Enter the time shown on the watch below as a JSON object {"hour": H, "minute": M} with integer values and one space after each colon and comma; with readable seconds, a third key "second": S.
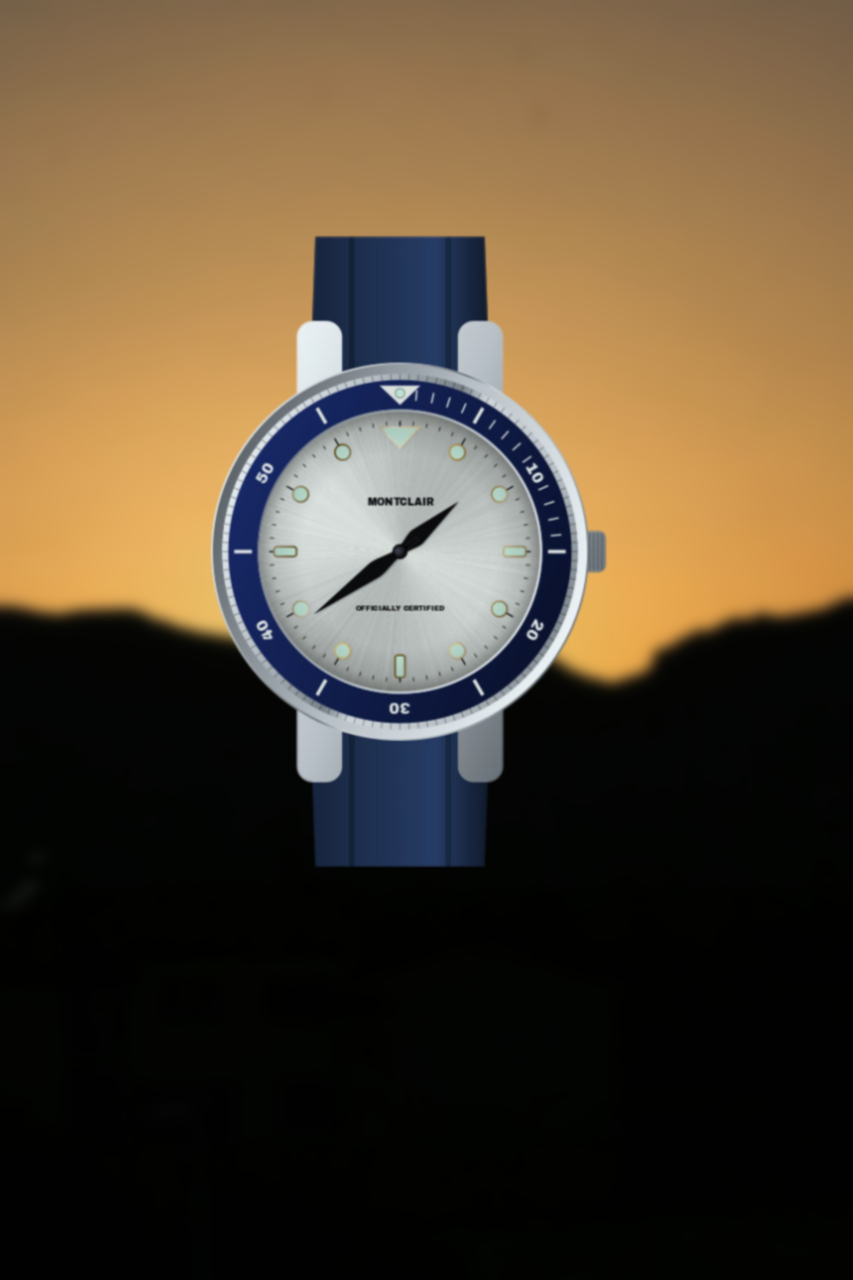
{"hour": 1, "minute": 39}
